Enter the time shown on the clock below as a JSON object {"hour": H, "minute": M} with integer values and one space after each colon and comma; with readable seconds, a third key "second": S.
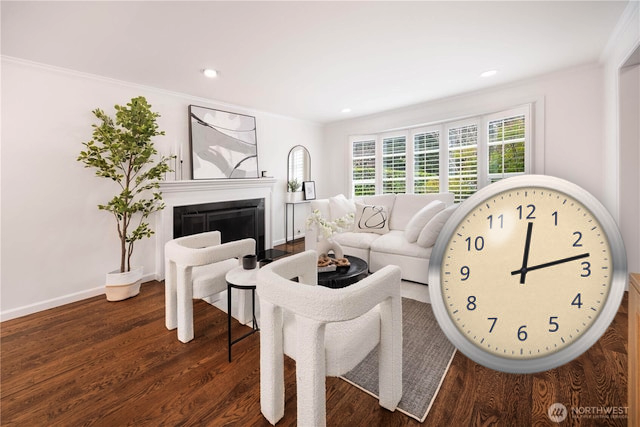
{"hour": 12, "minute": 13}
